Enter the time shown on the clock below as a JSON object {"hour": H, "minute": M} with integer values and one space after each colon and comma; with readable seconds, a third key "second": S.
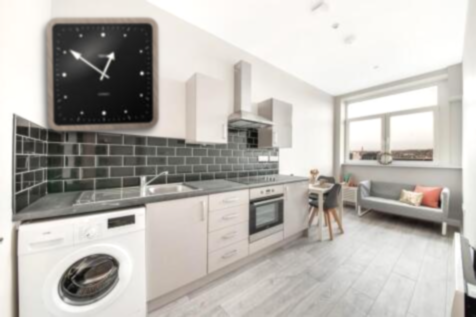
{"hour": 12, "minute": 51}
